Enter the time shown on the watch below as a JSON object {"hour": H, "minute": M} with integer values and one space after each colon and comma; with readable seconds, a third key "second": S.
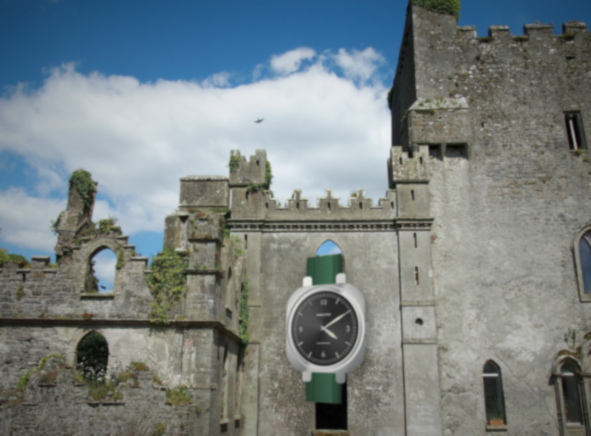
{"hour": 4, "minute": 10}
